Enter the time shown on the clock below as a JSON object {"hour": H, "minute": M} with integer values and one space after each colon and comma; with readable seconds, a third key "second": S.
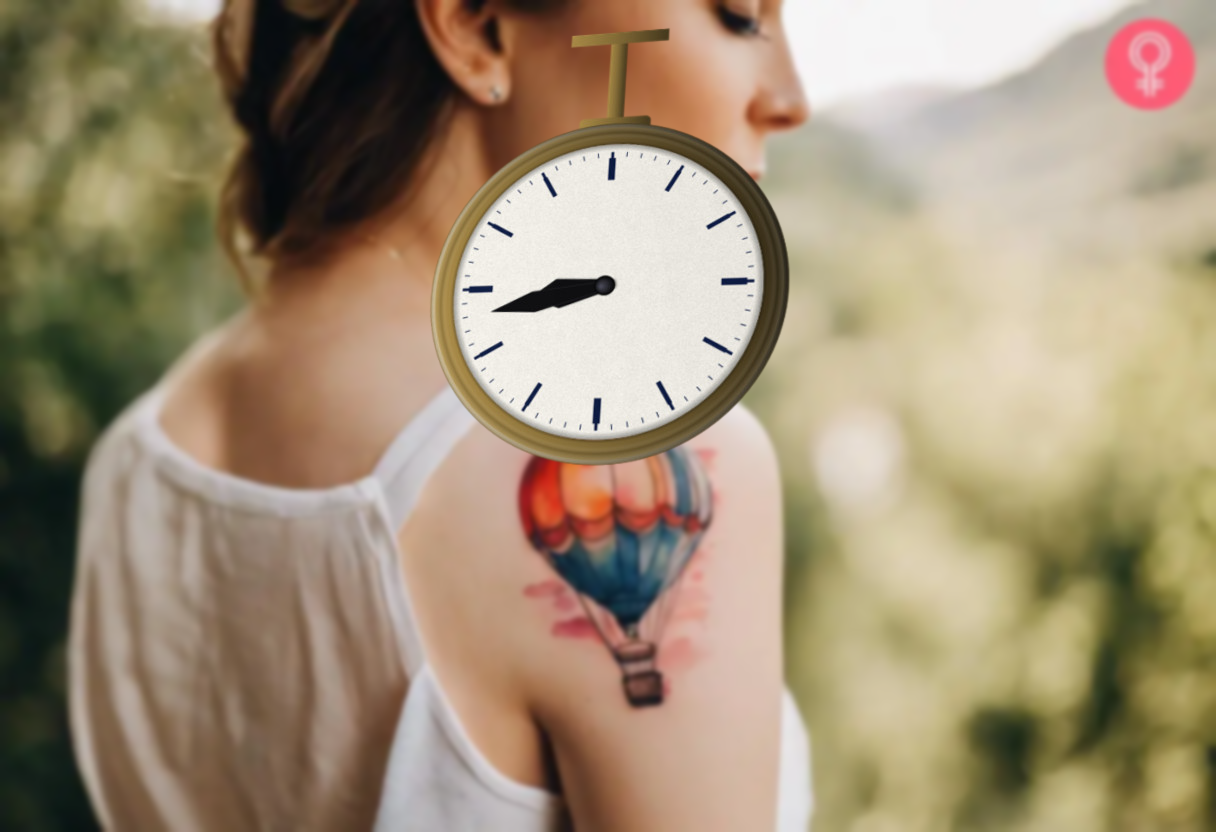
{"hour": 8, "minute": 43}
